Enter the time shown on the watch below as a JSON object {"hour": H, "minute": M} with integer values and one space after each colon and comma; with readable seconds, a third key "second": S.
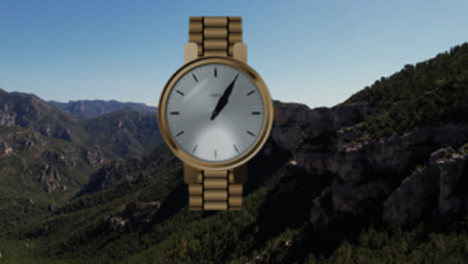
{"hour": 1, "minute": 5}
